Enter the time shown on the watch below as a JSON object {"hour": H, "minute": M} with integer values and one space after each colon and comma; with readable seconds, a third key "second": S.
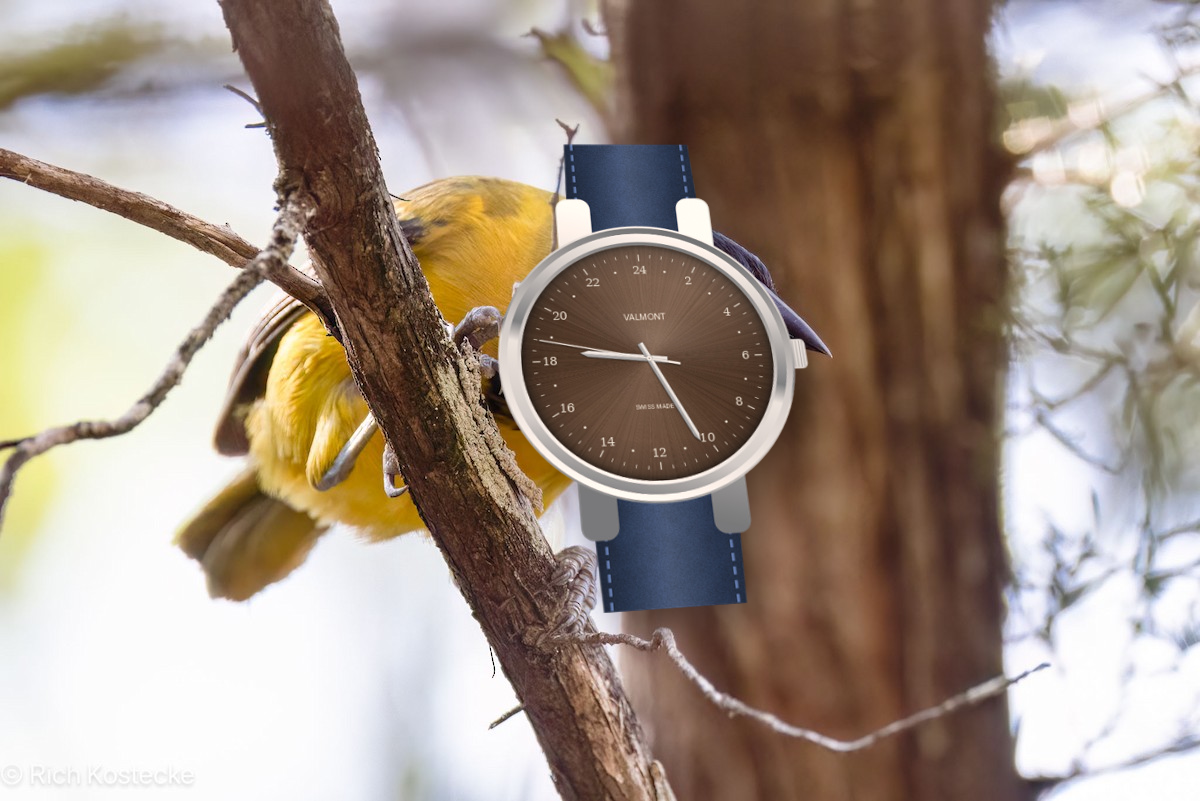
{"hour": 18, "minute": 25, "second": 47}
